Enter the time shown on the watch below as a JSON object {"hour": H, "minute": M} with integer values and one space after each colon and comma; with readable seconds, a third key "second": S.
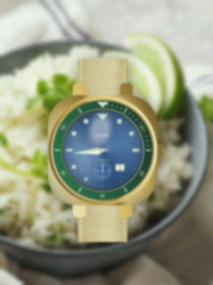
{"hour": 8, "minute": 44}
